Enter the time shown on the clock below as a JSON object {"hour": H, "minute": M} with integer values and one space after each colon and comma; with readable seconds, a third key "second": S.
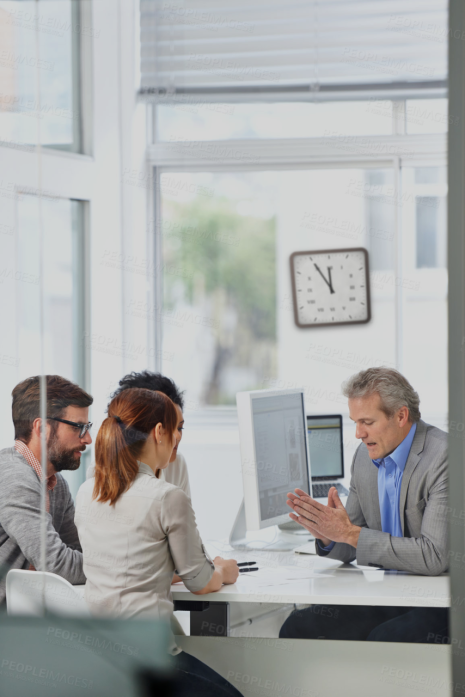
{"hour": 11, "minute": 55}
